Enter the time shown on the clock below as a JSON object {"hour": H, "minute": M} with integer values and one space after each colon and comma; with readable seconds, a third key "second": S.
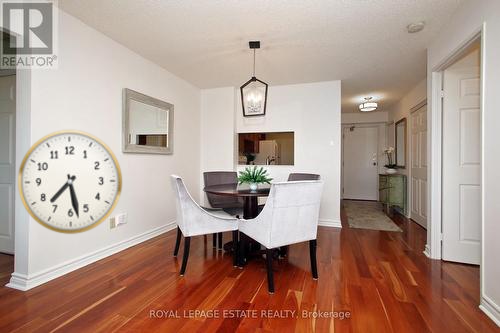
{"hour": 7, "minute": 28}
